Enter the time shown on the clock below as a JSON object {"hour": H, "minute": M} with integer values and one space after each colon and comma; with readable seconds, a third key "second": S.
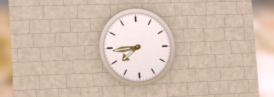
{"hour": 7, "minute": 44}
